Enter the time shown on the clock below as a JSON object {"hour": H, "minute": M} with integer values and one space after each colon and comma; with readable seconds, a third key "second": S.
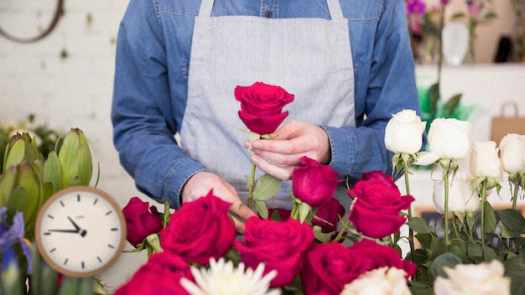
{"hour": 10, "minute": 46}
